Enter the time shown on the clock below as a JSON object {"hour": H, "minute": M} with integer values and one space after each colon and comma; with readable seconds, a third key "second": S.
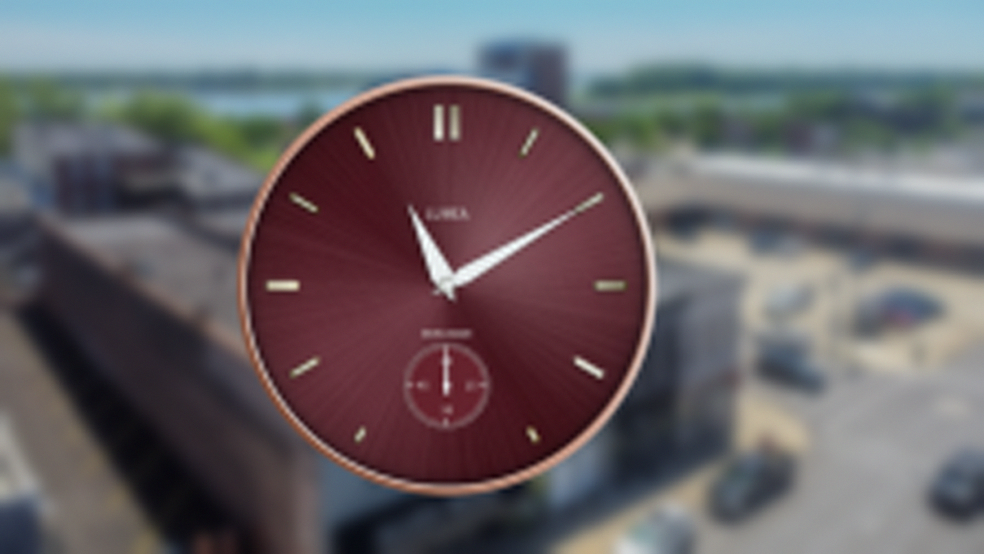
{"hour": 11, "minute": 10}
